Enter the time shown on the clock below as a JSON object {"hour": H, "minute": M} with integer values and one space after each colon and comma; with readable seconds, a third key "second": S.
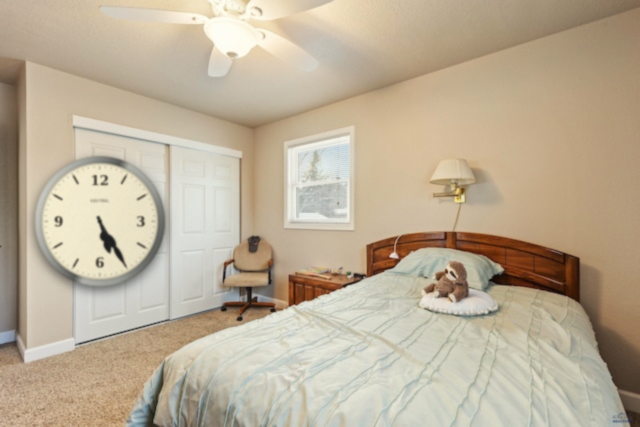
{"hour": 5, "minute": 25}
